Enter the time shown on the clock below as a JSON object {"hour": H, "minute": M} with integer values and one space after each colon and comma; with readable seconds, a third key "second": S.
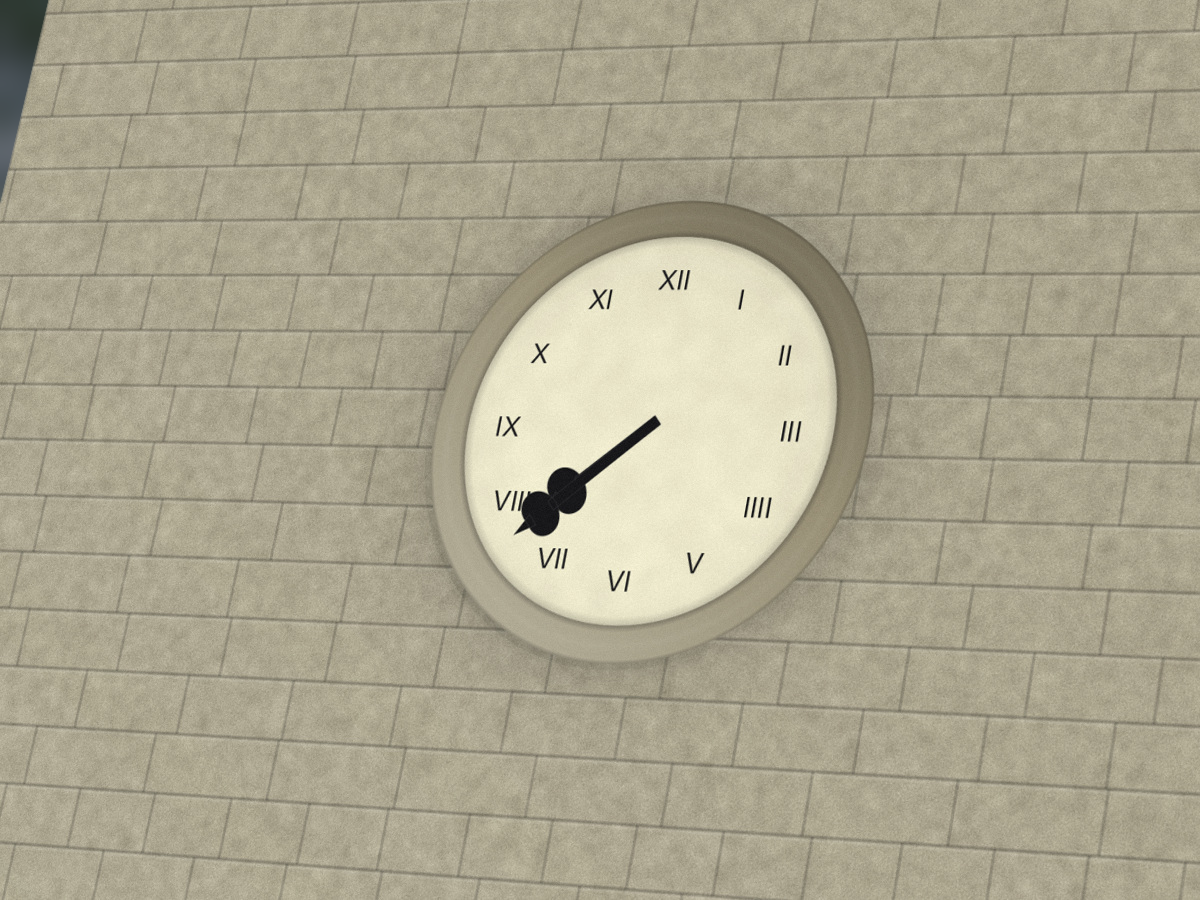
{"hour": 7, "minute": 38}
